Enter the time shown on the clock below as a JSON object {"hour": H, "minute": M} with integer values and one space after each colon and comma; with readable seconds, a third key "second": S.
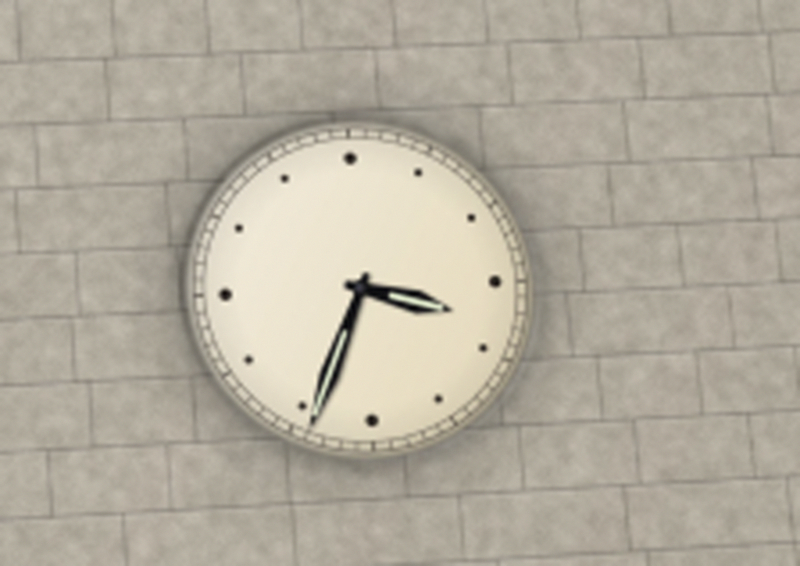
{"hour": 3, "minute": 34}
